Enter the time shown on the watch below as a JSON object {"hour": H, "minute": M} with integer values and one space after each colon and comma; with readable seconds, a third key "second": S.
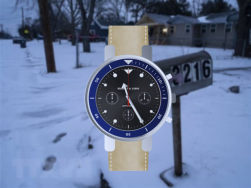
{"hour": 11, "minute": 25}
